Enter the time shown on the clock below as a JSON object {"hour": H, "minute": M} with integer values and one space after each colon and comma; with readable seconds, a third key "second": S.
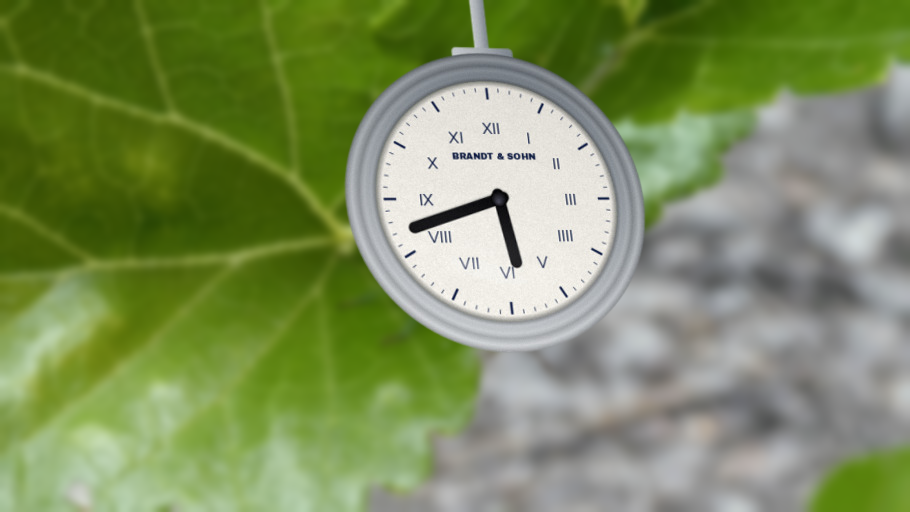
{"hour": 5, "minute": 42}
